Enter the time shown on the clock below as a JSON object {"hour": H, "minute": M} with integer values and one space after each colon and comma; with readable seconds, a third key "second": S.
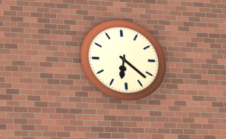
{"hour": 6, "minute": 22}
